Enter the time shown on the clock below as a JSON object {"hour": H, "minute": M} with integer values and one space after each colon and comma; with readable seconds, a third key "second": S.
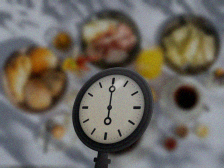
{"hour": 6, "minute": 0}
